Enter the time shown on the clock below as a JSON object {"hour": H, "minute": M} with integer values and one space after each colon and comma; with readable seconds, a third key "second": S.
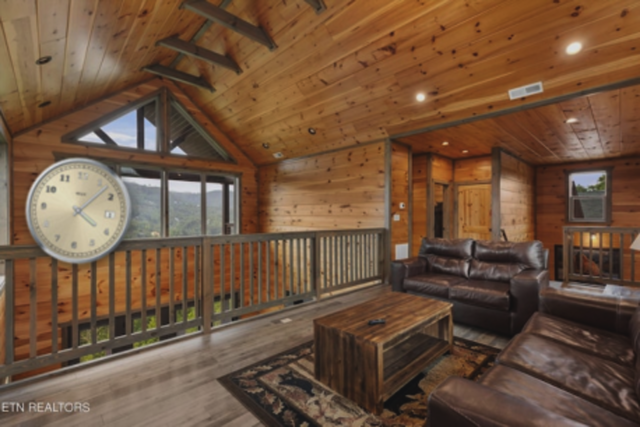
{"hour": 4, "minute": 7}
